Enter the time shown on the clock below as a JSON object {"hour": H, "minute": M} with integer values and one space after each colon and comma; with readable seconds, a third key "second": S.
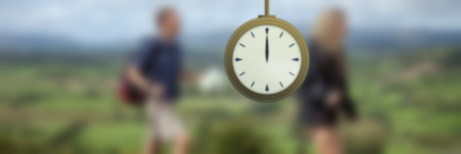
{"hour": 12, "minute": 0}
